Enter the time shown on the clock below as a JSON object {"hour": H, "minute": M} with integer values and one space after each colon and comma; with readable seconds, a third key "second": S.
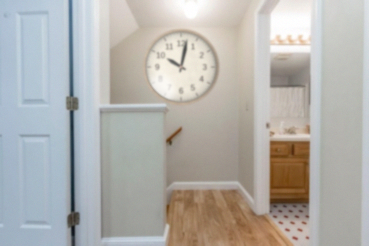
{"hour": 10, "minute": 2}
